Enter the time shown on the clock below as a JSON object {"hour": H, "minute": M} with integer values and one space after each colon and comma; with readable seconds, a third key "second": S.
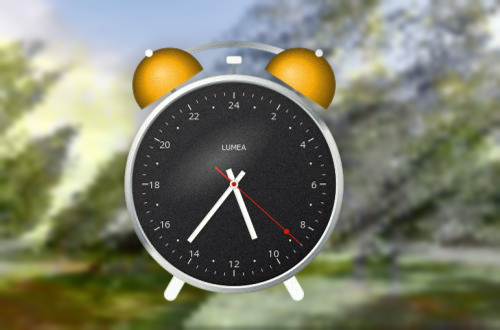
{"hour": 10, "minute": 36, "second": 22}
